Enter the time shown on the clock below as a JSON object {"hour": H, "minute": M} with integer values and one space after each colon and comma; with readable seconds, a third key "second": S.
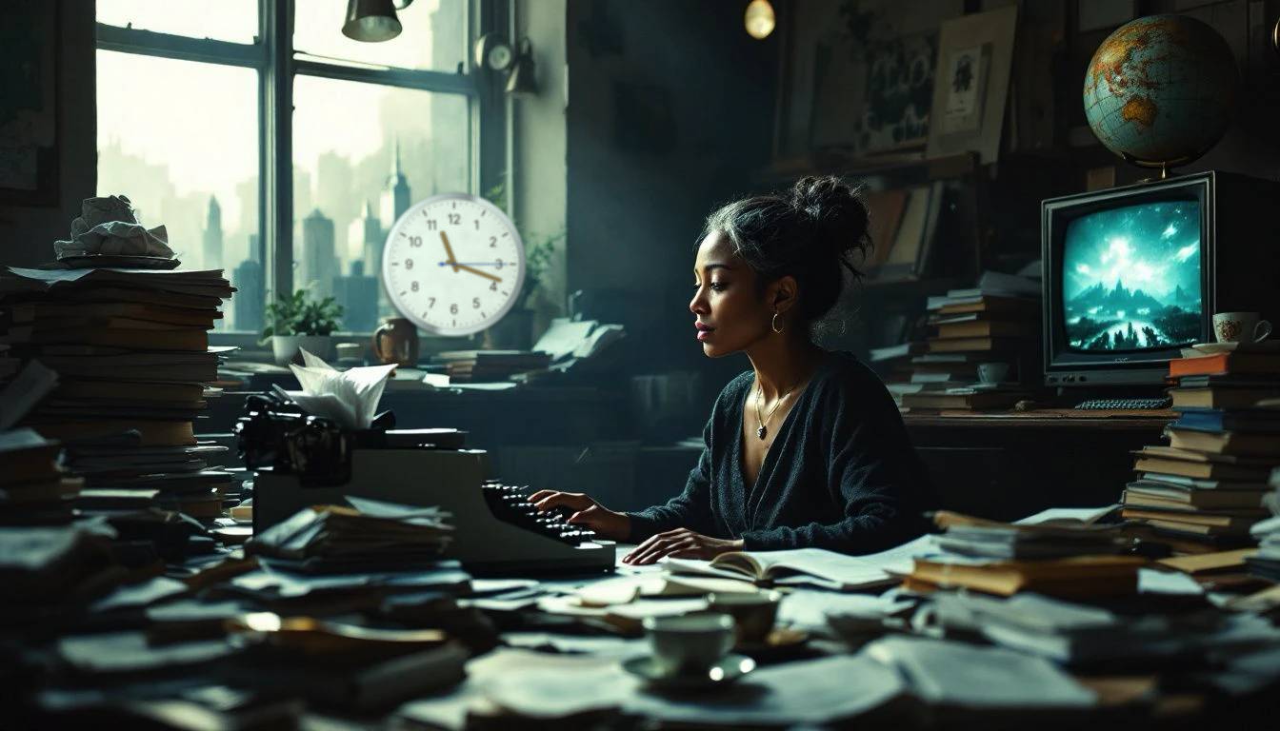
{"hour": 11, "minute": 18, "second": 15}
